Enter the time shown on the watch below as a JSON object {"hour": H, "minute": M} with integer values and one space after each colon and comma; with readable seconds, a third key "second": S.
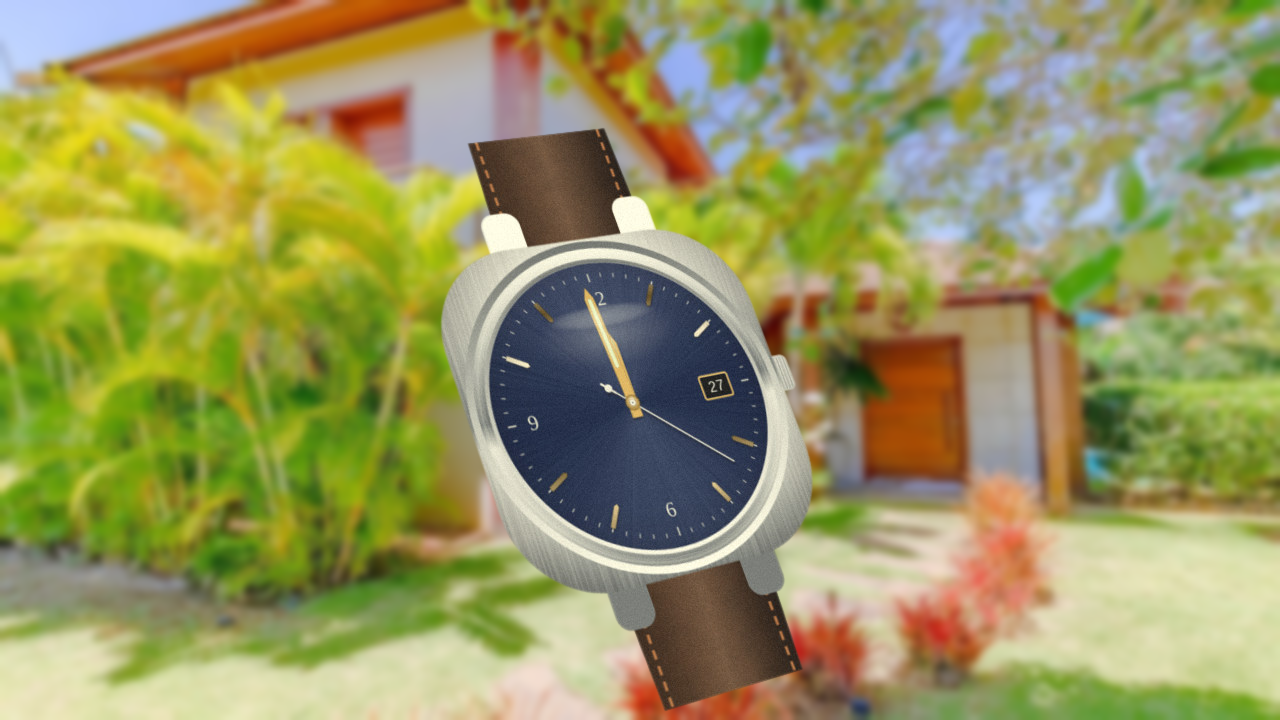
{"hour": 11, "minute": 59, "second": 22}
